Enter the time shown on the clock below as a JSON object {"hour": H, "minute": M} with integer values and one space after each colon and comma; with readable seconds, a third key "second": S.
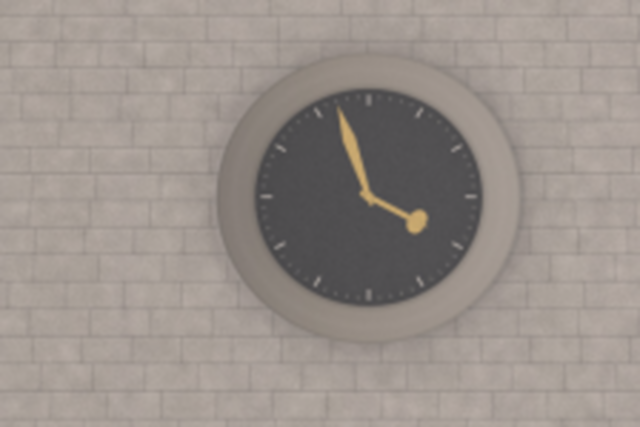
{"hour": 3, "minute": 57}
